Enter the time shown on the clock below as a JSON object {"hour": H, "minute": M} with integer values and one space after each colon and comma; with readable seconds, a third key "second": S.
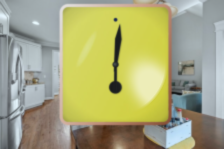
{"hour": 6, "minute": 1}
